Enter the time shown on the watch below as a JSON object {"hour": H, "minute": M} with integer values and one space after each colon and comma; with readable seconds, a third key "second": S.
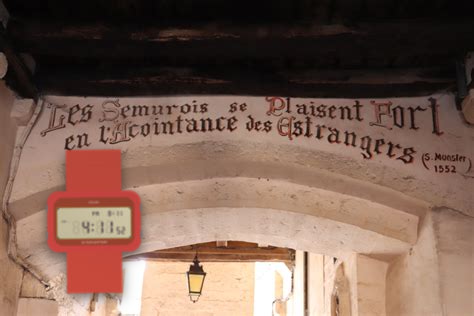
{"hour": 4, "minute": 11}
